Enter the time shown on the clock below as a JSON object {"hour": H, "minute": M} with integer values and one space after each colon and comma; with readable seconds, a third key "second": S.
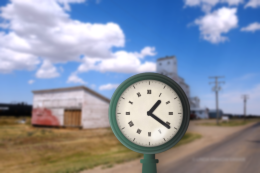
{"hour": 1, "minute": 21}
